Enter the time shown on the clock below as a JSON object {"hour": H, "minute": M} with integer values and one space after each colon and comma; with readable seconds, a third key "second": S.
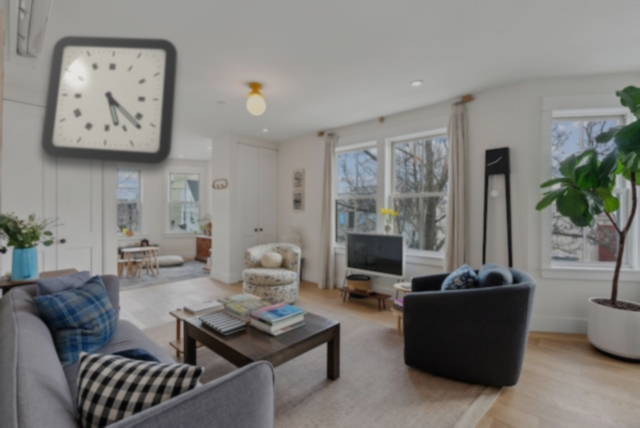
{"hour": 5, "minute": 22}
